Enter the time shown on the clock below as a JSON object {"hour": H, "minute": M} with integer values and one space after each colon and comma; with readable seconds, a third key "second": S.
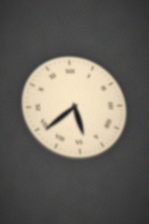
{"hour": 5, "minute": 39}
